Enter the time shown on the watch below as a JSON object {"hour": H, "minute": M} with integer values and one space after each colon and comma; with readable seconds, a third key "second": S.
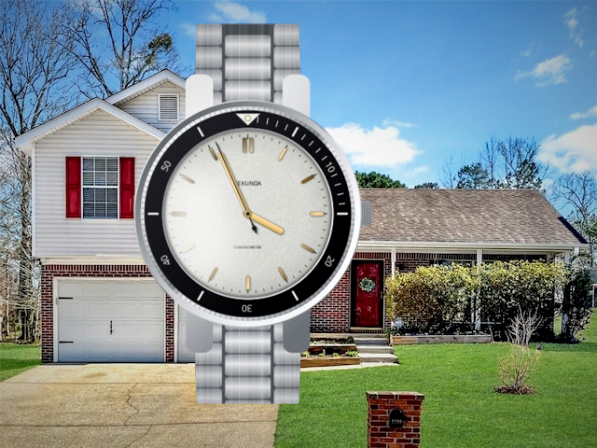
{"hour": 3, "minute": 55, "second": 56}
